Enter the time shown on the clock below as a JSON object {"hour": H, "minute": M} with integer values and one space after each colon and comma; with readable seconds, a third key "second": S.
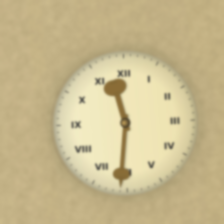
{"hour": 11, "minute": 31}
